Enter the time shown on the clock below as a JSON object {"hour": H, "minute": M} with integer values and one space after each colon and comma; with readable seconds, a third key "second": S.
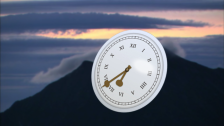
{"hour": 6, "minute": 38}
